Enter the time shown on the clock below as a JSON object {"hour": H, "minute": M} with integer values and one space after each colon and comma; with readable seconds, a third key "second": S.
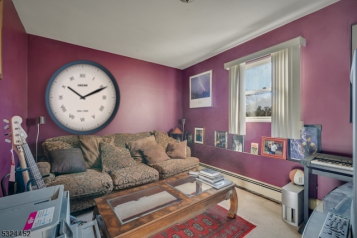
{"hour": 10, "minute": 11}
